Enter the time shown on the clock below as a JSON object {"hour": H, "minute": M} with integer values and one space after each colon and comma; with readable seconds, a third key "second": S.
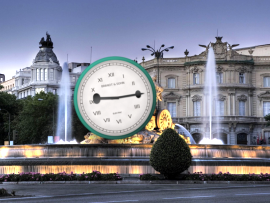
{"hour": 9, "minute": 15}
